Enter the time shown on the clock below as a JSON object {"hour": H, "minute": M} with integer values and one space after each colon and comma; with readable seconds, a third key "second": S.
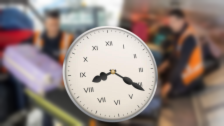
{"hour": 8, "minute": 21}
